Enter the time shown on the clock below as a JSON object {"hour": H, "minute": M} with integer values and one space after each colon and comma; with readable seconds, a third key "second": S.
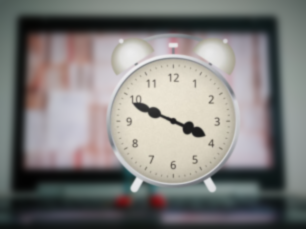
{"hour": 3, "minute": 49}
